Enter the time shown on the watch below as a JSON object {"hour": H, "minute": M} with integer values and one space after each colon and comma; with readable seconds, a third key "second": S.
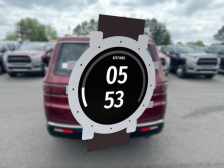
{"hour": 5, "minute": 53}
